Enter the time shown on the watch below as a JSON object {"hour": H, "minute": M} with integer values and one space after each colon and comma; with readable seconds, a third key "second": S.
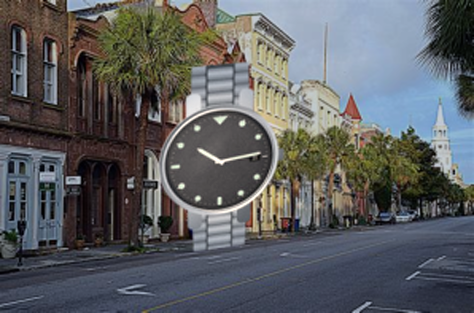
{"hour": 10, "minute": 14}
